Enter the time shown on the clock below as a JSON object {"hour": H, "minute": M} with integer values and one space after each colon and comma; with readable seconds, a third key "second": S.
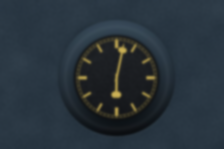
{"hour": 6, "minute": 2}
